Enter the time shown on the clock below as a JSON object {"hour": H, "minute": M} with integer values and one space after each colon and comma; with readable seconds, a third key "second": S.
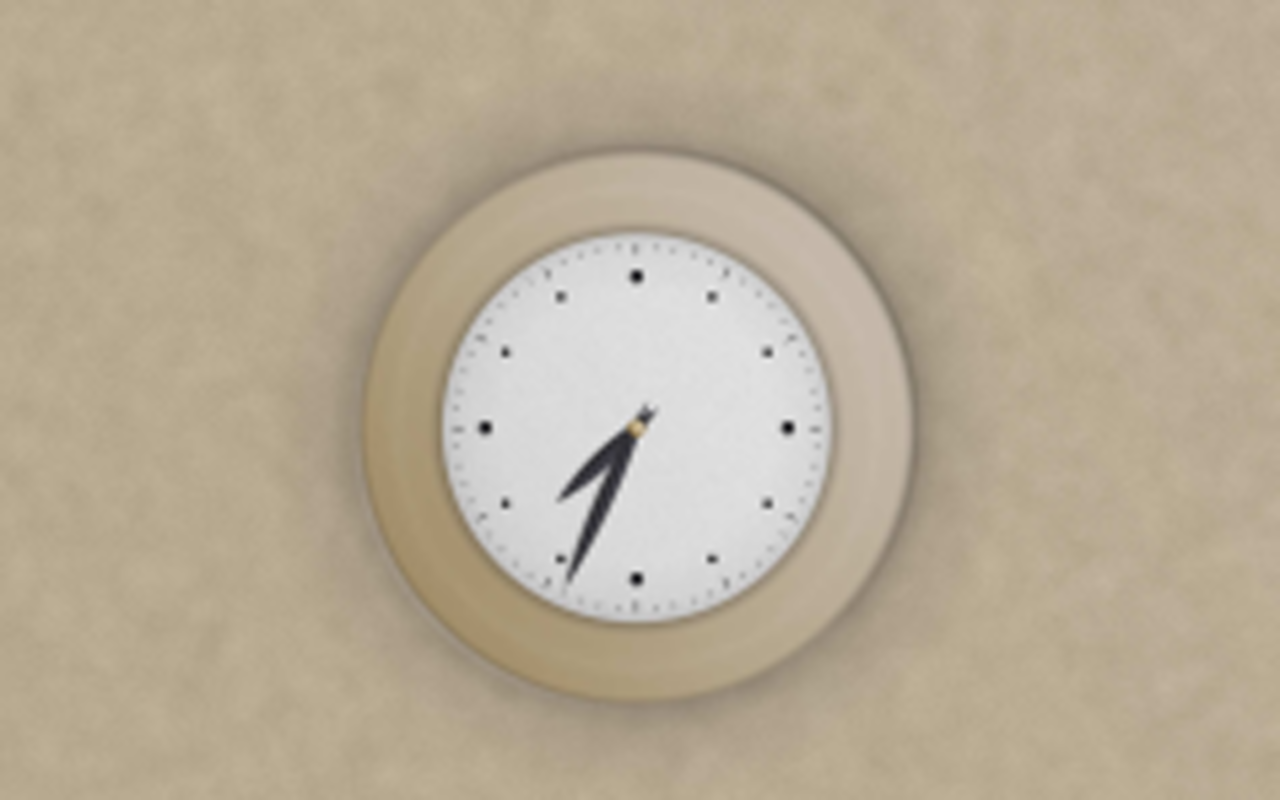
{"hour": 7, "minute": 34}
